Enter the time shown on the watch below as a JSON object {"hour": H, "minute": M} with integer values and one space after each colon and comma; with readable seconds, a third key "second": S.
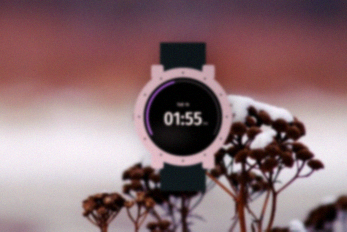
{"hour": 1, "minute": 55}
